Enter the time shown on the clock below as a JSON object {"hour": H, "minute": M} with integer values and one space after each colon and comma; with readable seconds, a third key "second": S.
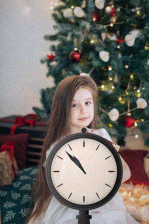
{"hour": 10, "minute": 53}
